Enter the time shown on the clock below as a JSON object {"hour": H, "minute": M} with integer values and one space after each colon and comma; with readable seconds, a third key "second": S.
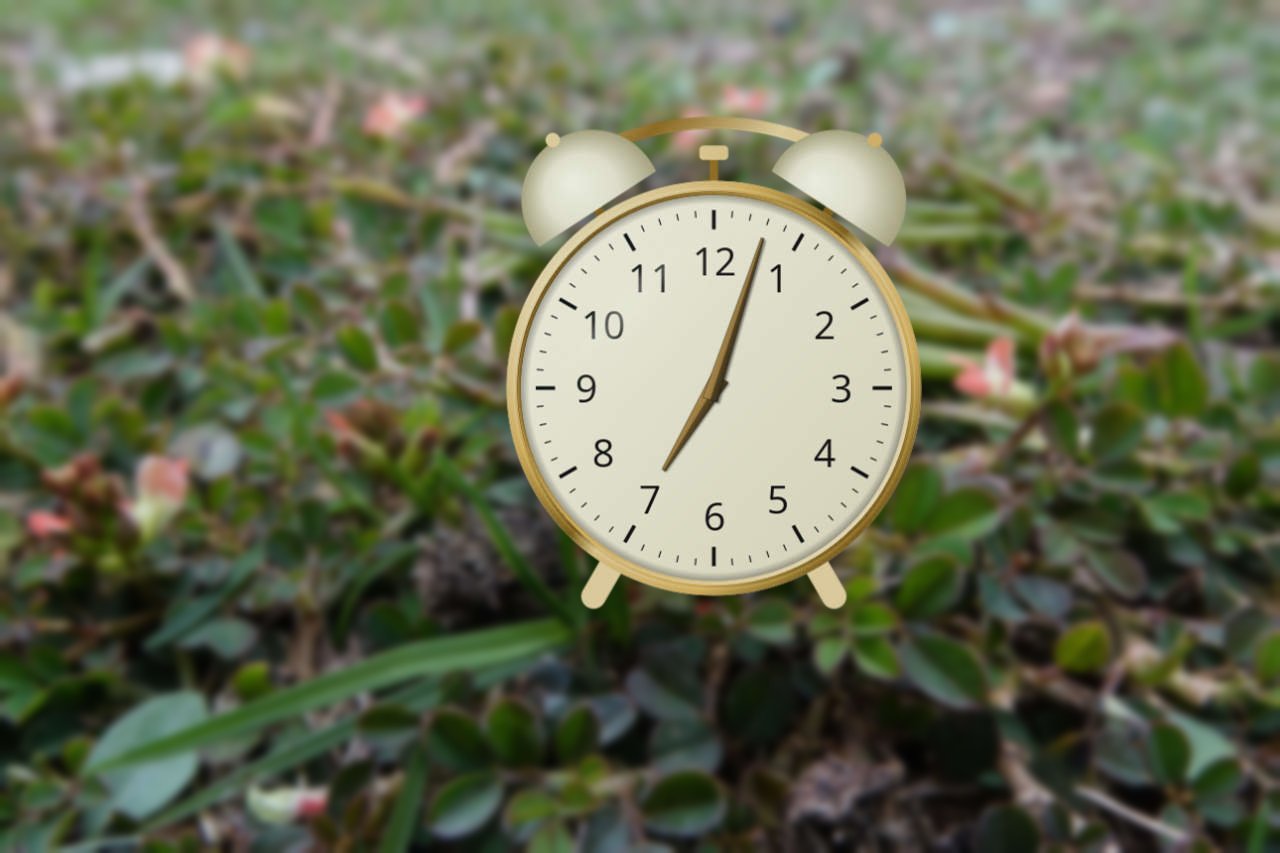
{"hour": 7, "minute": 3}
